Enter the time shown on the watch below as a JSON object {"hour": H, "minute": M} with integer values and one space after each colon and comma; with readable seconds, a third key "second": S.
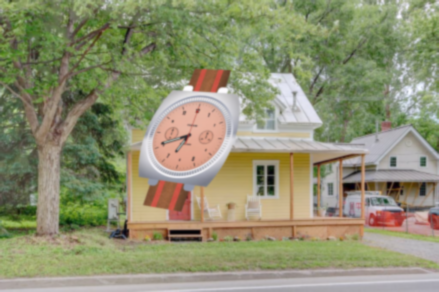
{"hour": 6, "minute": 41}
